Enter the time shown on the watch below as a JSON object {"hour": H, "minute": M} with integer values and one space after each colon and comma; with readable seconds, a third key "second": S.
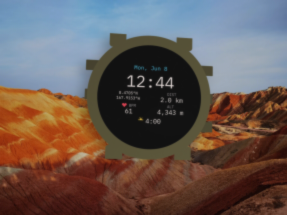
{"hour": 12, "minute": 44}
